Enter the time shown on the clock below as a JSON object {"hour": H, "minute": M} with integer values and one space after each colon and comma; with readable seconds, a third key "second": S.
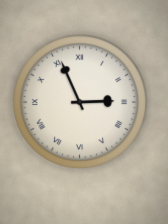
{"hour": 2, "minute": 56}
